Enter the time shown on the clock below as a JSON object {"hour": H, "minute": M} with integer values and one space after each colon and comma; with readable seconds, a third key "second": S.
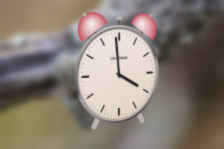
{"hour": 3, "minute": 59}
